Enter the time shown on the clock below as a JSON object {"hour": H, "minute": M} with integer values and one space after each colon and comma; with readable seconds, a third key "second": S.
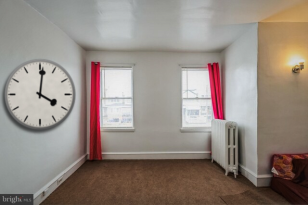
{"hour": 4, "minute": 1}
